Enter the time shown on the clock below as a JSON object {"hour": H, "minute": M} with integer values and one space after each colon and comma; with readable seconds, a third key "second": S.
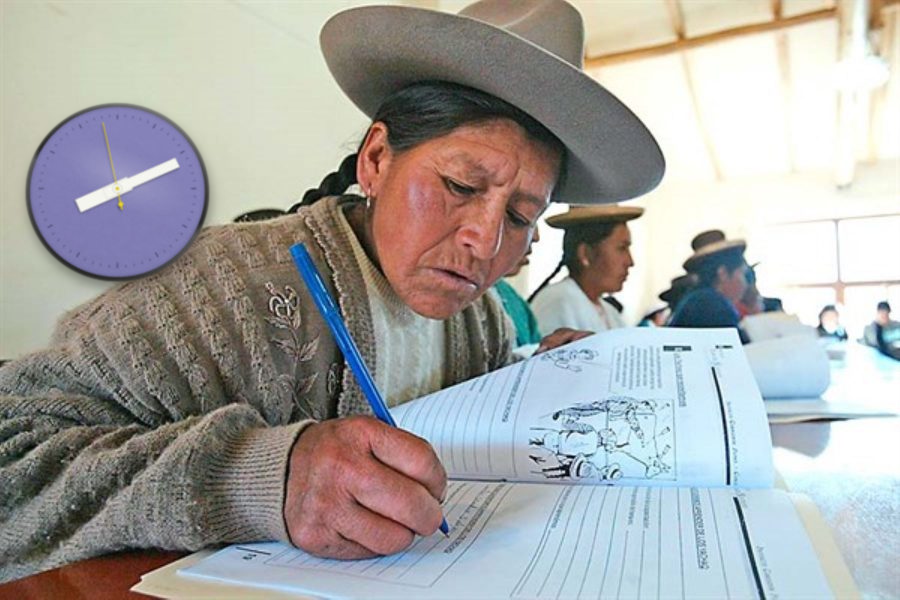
{"hour": 8, "minute": 10, "second": 58}
